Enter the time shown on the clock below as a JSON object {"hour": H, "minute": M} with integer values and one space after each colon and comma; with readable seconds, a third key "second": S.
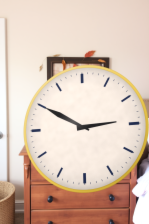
{"hour": 2, "minute": 50}
